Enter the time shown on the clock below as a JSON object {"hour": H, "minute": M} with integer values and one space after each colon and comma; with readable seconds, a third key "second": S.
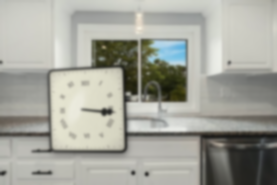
{"hour": 3, "minute": 16}
